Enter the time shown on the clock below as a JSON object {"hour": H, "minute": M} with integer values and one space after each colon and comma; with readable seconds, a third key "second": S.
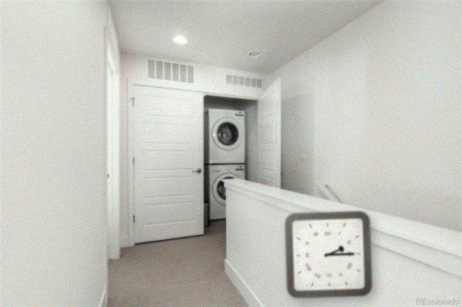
{"hour": 2, "minute": 15}
